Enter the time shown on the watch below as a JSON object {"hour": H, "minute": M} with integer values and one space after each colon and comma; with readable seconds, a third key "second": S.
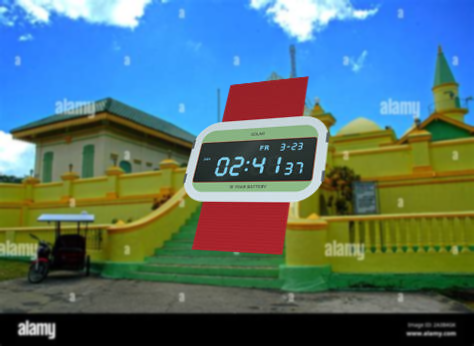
{"hour": 2, "minute": 41, "second": 37}
